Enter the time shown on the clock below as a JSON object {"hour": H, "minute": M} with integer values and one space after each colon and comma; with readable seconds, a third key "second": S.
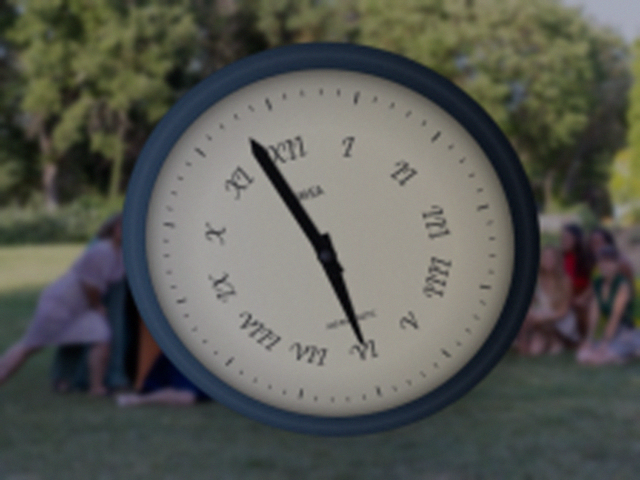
{"hour": 5, "minute": 58}
